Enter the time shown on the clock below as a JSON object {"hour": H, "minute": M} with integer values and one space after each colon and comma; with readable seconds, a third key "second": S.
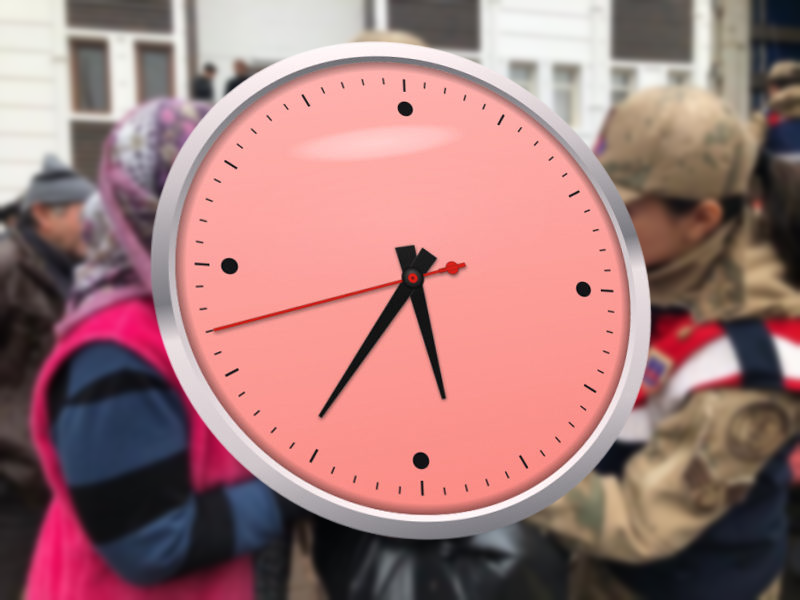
{"hour": 5, "minute": 35, "second": 42}
